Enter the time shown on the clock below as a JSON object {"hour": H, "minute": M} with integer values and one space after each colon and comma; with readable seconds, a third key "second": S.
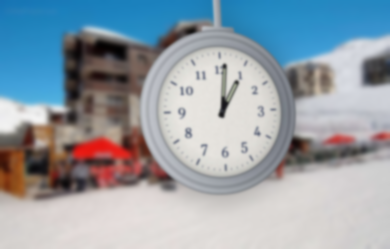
{"hour": 1, "minute": 1}
